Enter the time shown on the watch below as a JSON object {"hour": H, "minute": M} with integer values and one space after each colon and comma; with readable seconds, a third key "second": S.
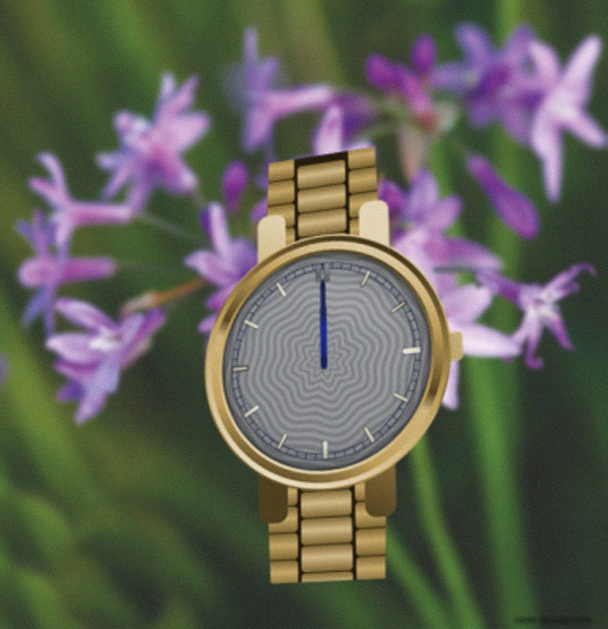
{"hour": 12, "minute": 0}
